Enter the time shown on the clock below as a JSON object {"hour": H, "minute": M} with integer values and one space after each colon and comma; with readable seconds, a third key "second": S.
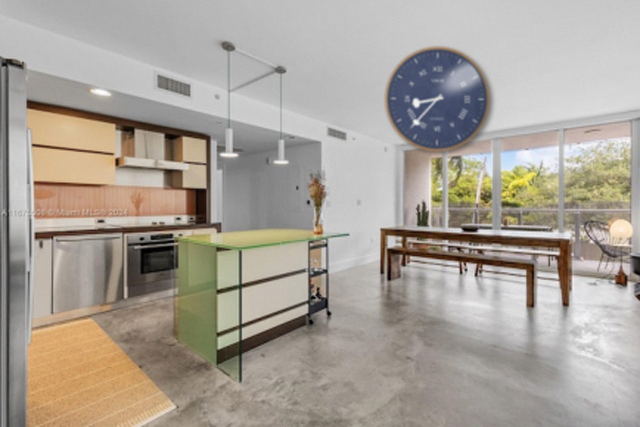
{"hour": 8, "minute": 37}
